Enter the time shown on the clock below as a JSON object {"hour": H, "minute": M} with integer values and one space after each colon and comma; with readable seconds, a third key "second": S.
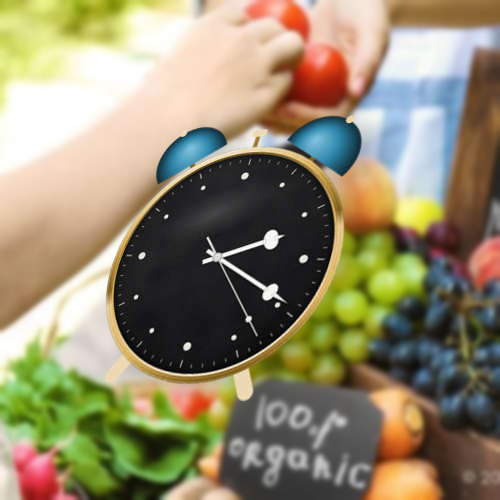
{"hour": 2, "minute": 19, "second": 23}
